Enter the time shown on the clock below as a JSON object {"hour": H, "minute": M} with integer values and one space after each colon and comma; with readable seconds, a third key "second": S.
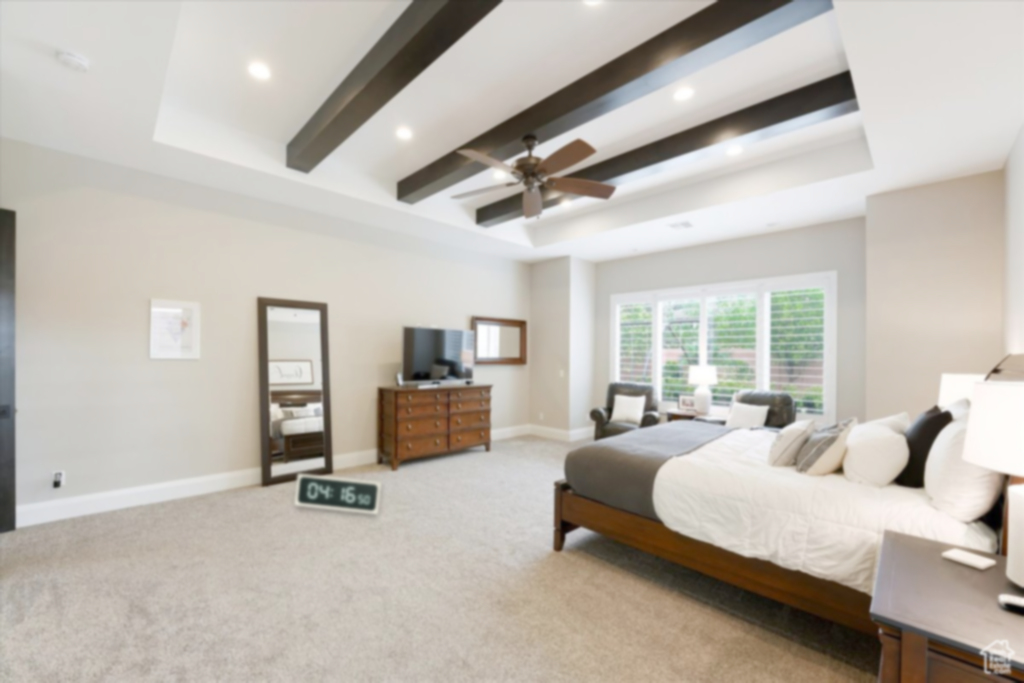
{"hour": 4, "minute": 16}
